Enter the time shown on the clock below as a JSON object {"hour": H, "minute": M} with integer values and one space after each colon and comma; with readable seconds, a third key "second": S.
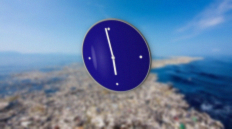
{"hour": 5, "minute": 59}
